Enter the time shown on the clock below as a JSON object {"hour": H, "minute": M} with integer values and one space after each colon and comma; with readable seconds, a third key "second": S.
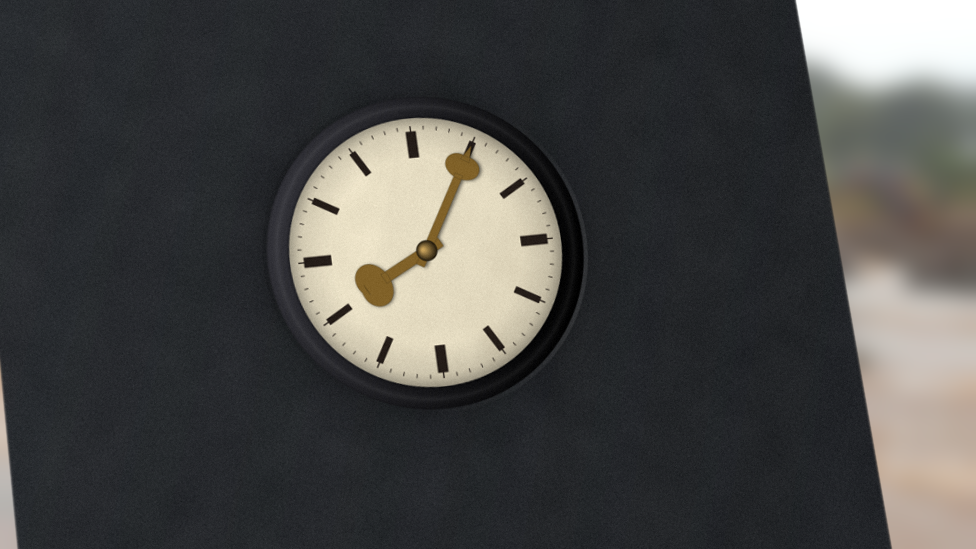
{"hour": 8, "minute": 5}
